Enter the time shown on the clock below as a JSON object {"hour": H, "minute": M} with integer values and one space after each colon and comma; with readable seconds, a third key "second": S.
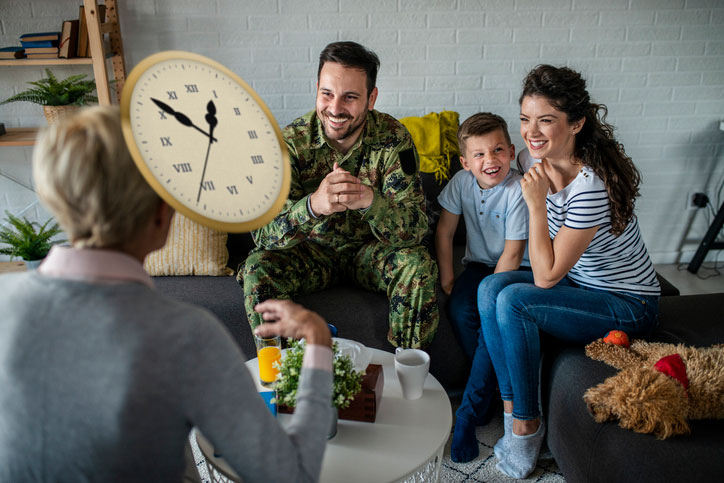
{"hour": 12, "minute": 51, "second": 36}
